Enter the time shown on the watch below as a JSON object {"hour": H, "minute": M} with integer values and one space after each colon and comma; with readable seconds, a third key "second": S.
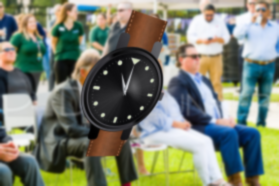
{"hour": 11, "minute": 0}
